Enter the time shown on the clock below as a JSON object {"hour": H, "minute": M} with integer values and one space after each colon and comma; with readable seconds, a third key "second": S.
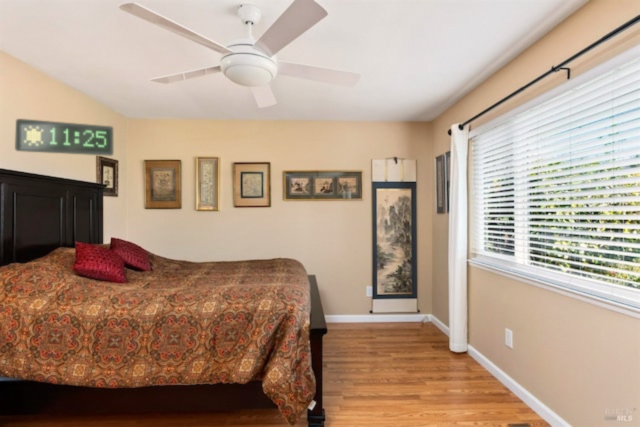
{"hour": 11, "minute": 25}
